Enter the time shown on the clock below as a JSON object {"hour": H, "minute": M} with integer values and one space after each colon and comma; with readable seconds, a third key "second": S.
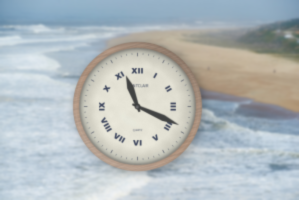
{"hour": 11, "minute": 19}
